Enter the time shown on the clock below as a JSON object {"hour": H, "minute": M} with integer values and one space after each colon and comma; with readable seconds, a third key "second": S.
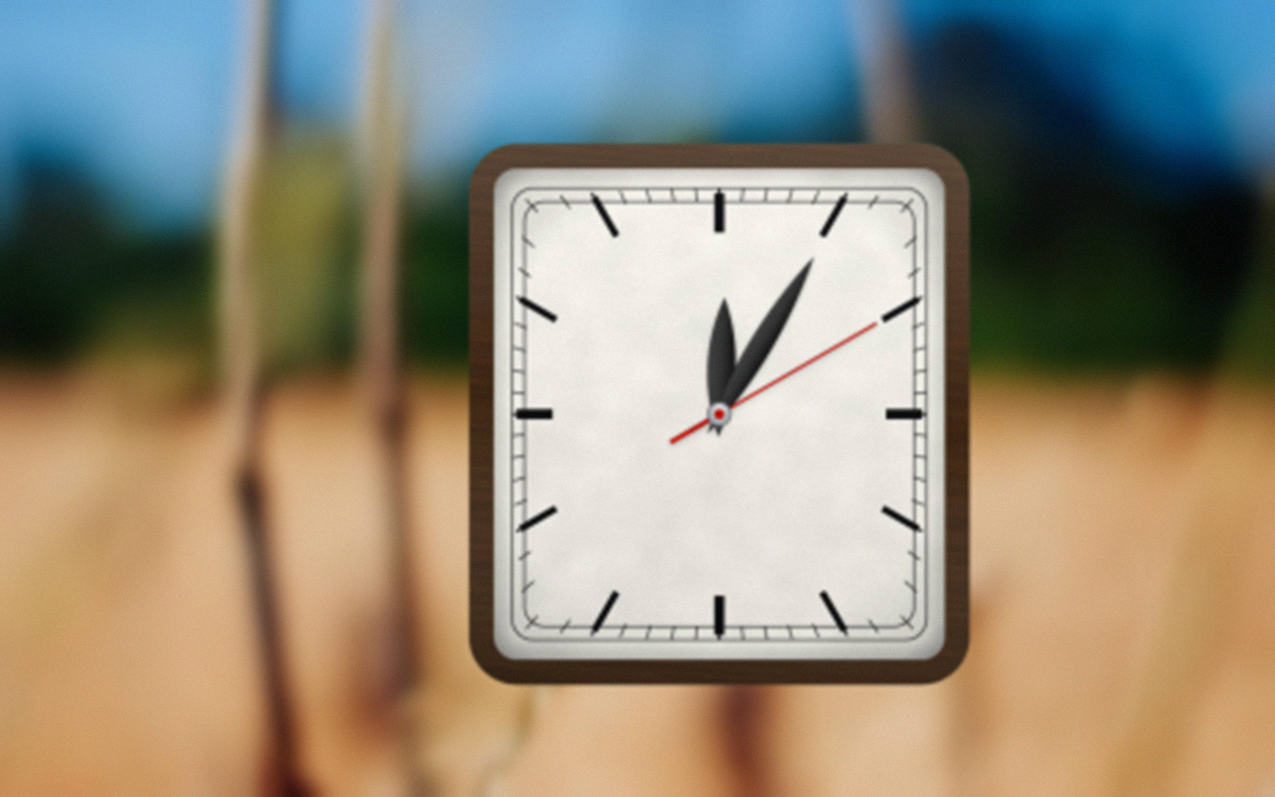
{"hour": 12, "minute": 5, "second": 10}
